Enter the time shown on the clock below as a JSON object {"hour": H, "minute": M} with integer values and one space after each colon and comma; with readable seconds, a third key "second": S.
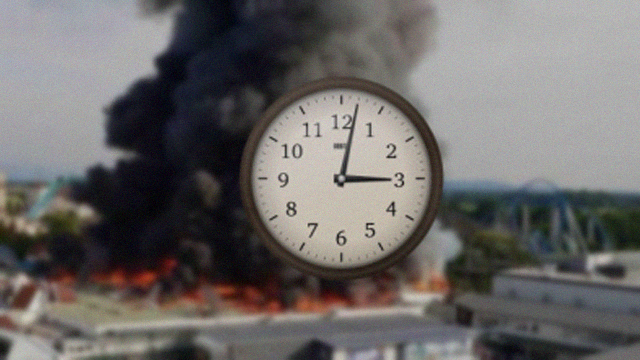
{"hour": 3, "minute": 2}
